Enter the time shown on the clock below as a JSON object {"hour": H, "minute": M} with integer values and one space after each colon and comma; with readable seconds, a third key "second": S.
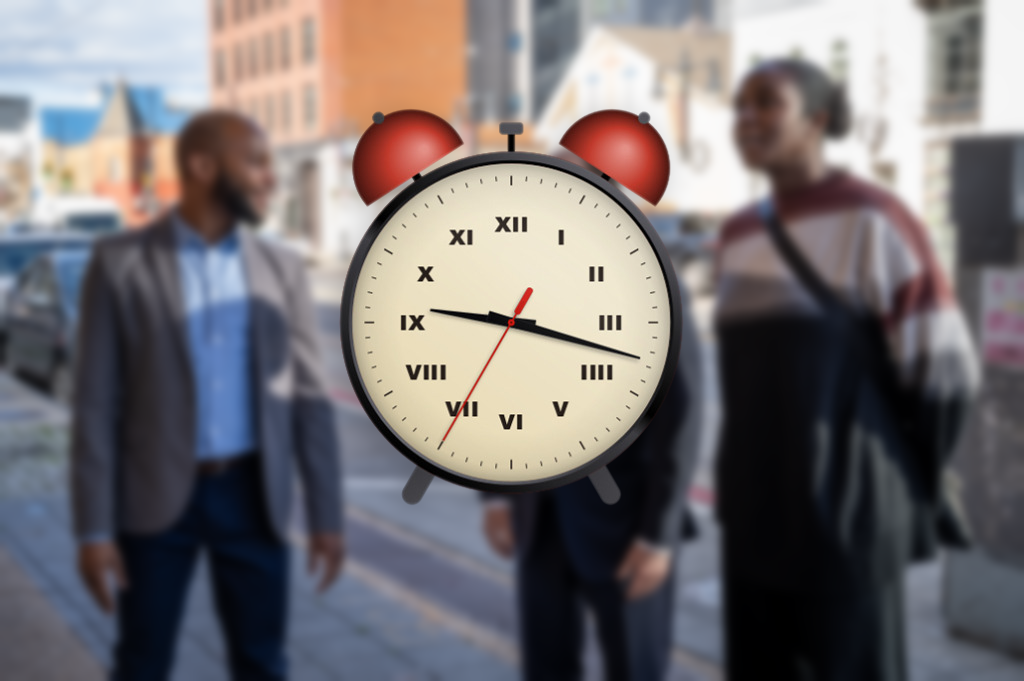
{"hour": 9, "minute": 17, "second": 35}
